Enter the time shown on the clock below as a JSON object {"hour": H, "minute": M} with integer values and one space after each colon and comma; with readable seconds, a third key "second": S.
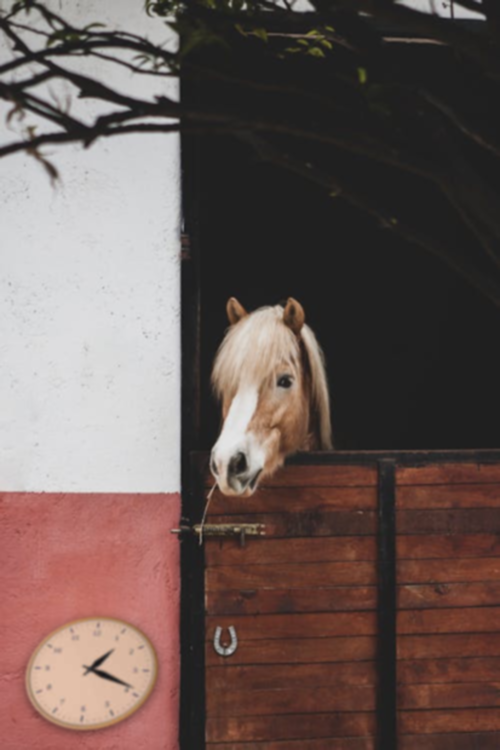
{"hour": 1, "minute": 19}
